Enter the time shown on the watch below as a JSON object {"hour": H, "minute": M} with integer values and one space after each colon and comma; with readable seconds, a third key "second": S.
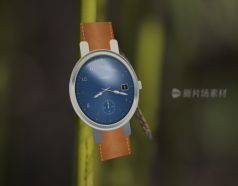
{"hour": 8, "minute": 18}
